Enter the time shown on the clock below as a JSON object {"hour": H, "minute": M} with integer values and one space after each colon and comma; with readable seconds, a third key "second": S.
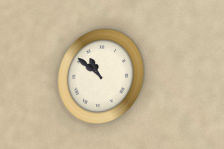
{"hour": 10, "minute": 51}
